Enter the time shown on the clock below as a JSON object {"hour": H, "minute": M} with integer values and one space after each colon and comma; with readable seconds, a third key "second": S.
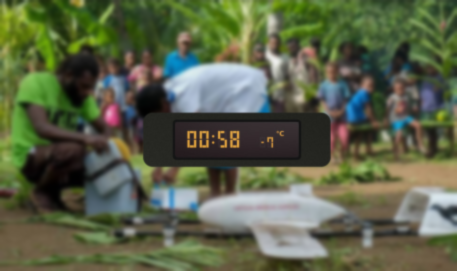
{"hour": 0, "minute": 58}
